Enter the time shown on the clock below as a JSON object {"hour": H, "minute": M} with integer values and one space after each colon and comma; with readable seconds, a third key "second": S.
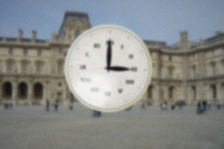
{"hour": 3, "minute": 0}
